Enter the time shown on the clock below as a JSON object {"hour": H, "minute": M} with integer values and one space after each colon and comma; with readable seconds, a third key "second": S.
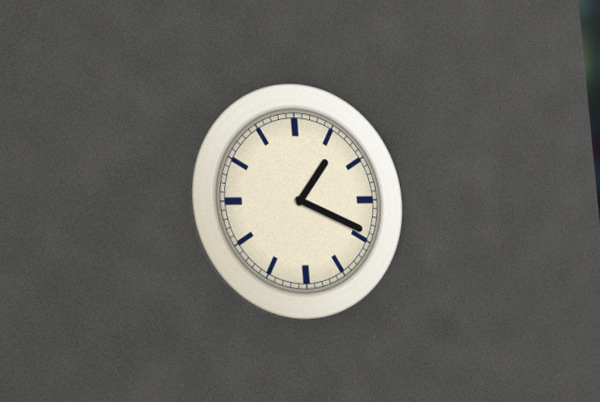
{"hour": 1, "minute": 19}
